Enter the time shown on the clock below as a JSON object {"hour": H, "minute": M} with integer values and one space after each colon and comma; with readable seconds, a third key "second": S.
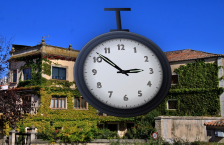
{"hour": 2, "minute": 52}
